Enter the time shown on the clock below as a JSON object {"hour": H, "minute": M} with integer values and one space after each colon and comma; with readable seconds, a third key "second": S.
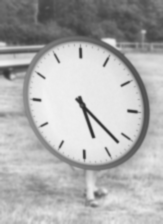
{"hour": 5, "minute": 22}
